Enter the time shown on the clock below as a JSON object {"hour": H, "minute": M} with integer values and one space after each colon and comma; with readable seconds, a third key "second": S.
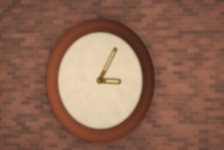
{"hour": 3, "minute": 5}
